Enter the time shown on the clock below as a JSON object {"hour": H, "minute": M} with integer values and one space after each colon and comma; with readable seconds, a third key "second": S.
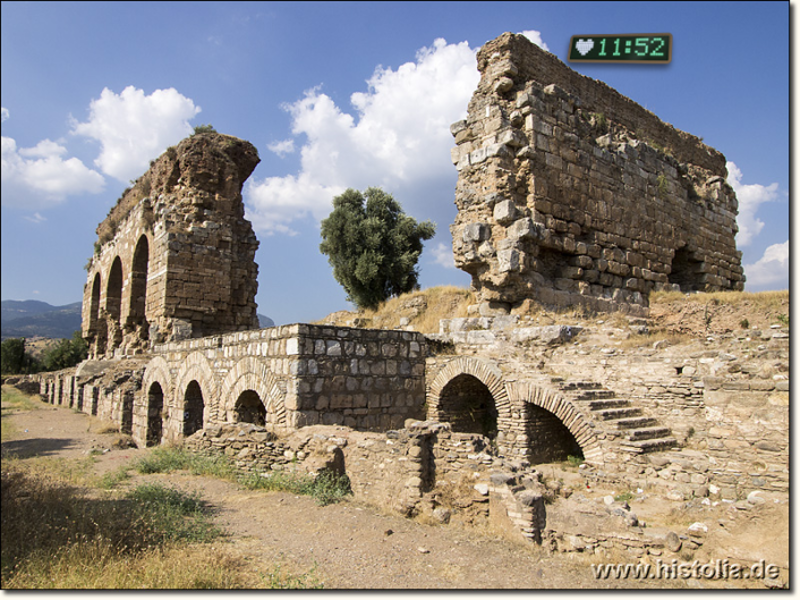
{"hour": 11, "minute": 52}
